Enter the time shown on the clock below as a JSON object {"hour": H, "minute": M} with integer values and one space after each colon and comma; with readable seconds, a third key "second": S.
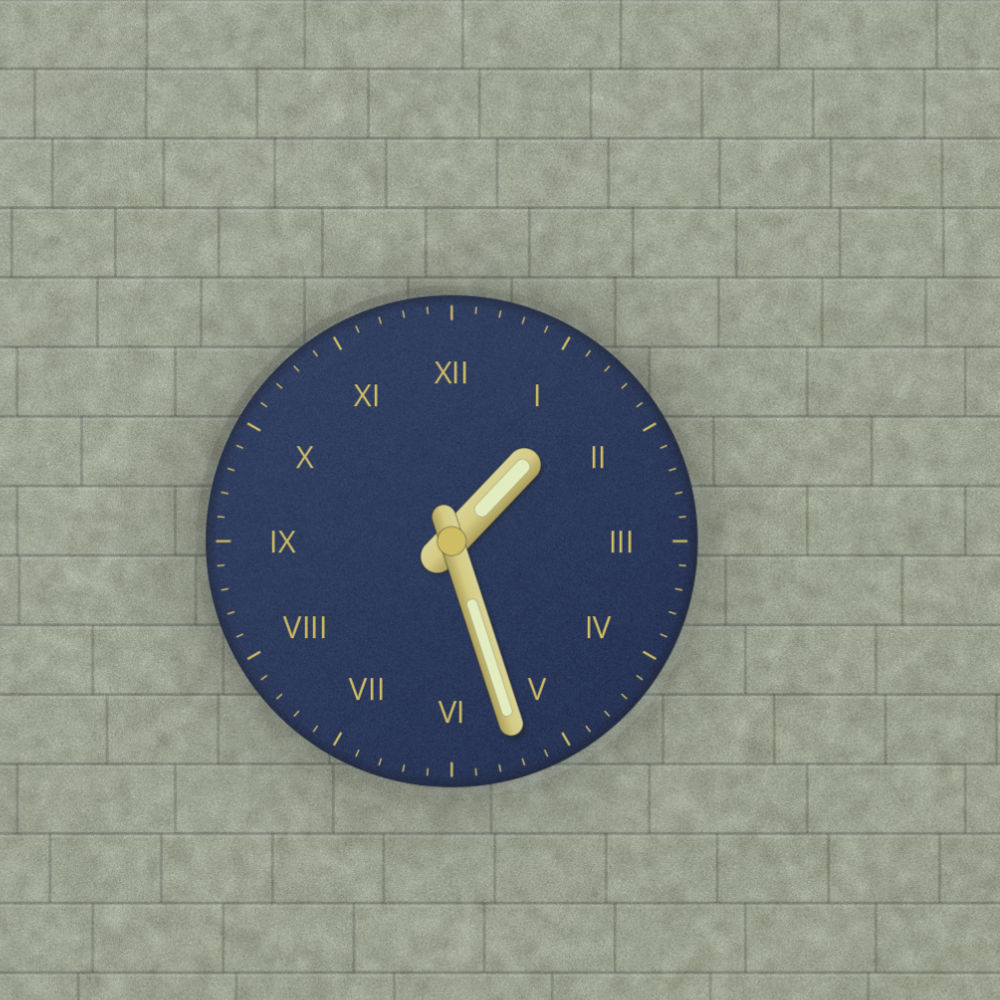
{"hour": 1, "minute": 27}
